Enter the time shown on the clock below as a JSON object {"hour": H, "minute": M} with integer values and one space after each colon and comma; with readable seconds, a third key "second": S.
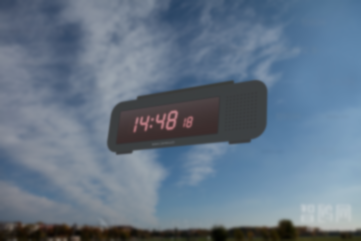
{"hour": 14, "minute": 48}
